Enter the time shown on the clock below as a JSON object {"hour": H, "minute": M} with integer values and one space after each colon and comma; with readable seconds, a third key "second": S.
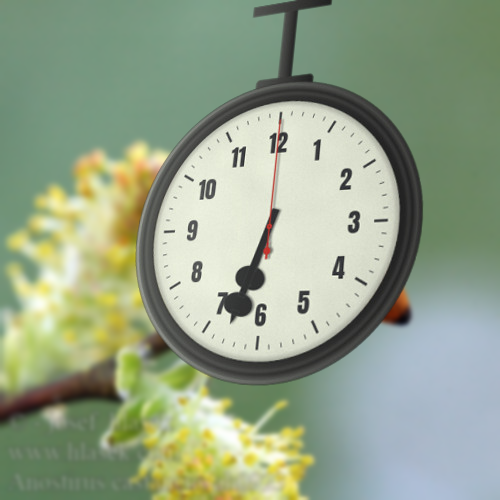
{"hour": 6, "minute": 33, "second": 0}
